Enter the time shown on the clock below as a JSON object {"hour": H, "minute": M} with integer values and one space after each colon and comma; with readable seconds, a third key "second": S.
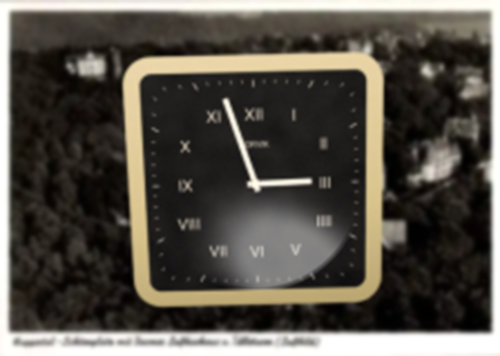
{"hour": 2, "minute": 57}
